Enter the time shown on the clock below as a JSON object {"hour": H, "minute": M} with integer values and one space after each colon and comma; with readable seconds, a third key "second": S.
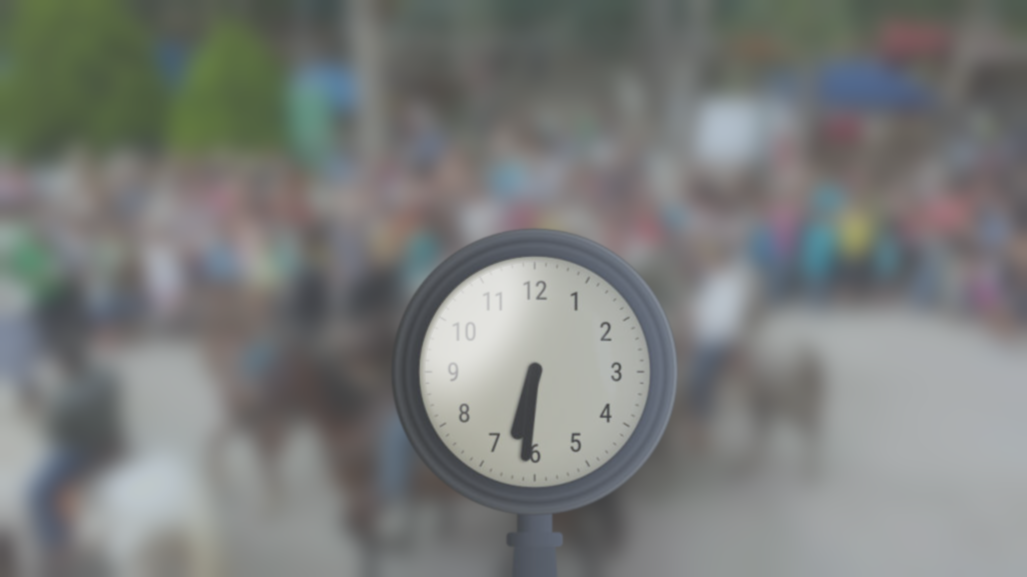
{"hour": 6, "minute": 31}
